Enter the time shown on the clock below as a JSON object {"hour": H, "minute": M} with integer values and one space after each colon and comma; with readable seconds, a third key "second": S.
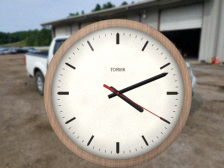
{"hour": 4, "minute": 11, "second": 20}
